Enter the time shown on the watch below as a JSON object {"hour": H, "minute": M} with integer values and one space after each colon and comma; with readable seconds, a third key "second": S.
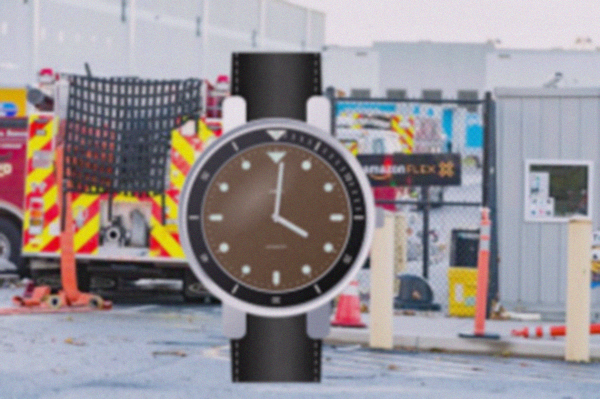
{"hour": 4, "minute": 1}
